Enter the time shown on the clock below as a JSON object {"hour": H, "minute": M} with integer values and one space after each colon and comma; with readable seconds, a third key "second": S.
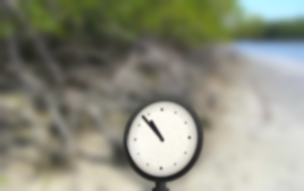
{"hour": 10, "minute": 53}
